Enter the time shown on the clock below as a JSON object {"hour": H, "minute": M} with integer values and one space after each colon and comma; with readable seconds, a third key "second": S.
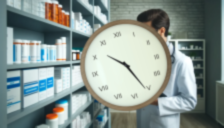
{"hour": 10, "minute": 26}
